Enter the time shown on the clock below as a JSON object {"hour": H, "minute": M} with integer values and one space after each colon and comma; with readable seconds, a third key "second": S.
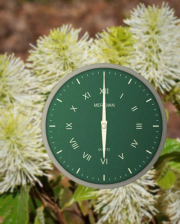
{"hour": 6, "minute": 0}
